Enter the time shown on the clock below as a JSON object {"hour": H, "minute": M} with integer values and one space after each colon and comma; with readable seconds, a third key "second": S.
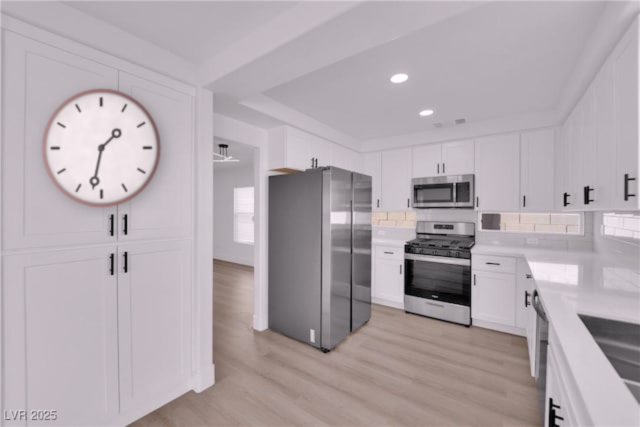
{"hour": 1, "minute": 32}
